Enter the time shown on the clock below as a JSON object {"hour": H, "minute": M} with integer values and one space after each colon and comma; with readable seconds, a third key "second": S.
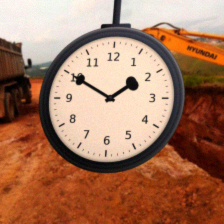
{"hour": 1, "minute": 50}
